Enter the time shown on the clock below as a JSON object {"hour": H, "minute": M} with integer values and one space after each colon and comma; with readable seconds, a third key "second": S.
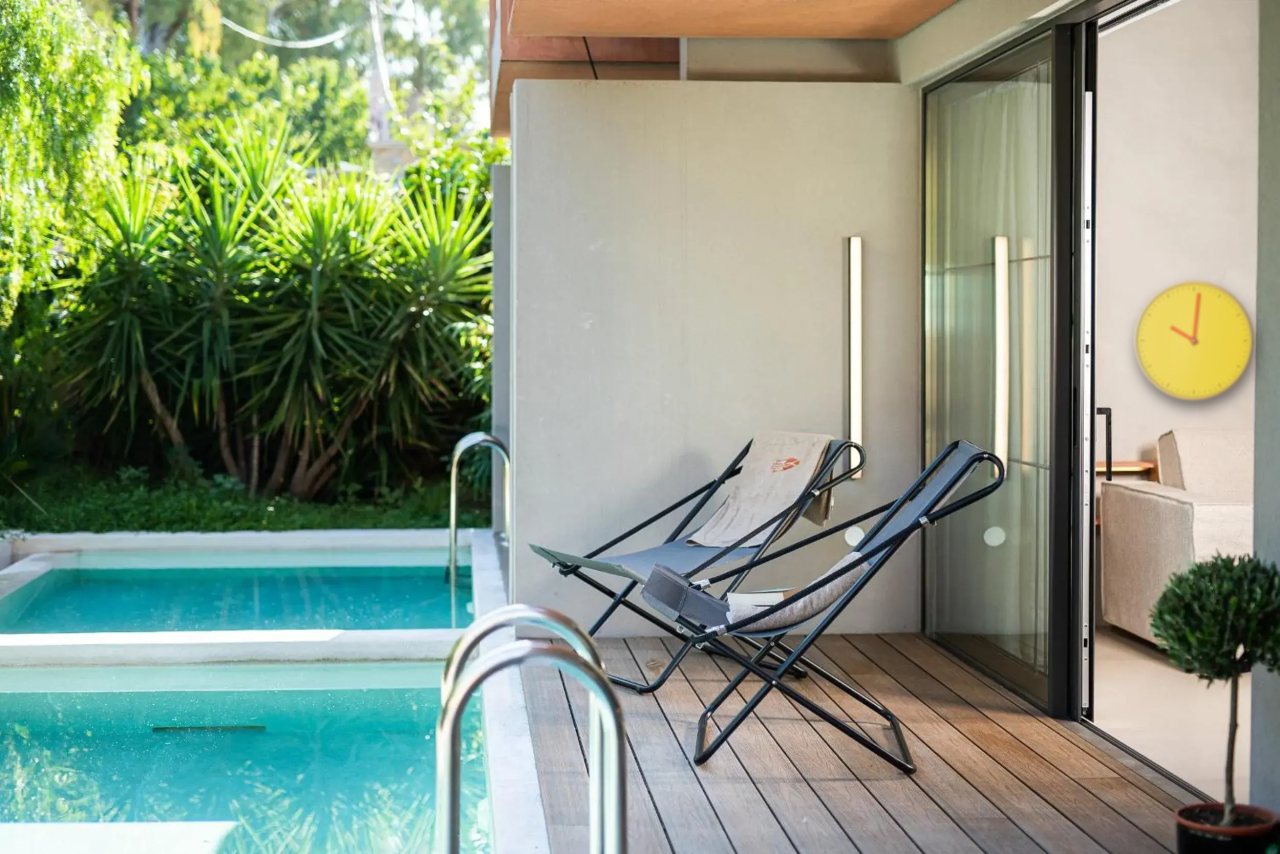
{"hour": 10, "minute": 1}
